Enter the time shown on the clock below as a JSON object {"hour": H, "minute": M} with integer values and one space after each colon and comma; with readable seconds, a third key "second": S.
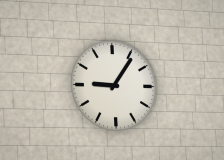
{"hour": 9, "minute": 6}
